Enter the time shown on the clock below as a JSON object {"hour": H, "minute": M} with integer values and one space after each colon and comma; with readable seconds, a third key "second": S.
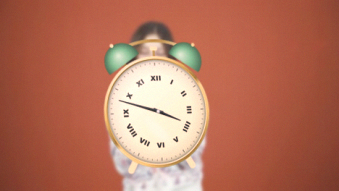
{"hour": 3, "minute": 48}
